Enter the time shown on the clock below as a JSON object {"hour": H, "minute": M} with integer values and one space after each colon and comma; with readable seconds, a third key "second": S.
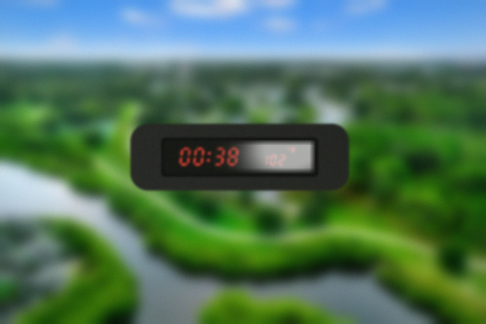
{"hour": 0, "minute": 38}
